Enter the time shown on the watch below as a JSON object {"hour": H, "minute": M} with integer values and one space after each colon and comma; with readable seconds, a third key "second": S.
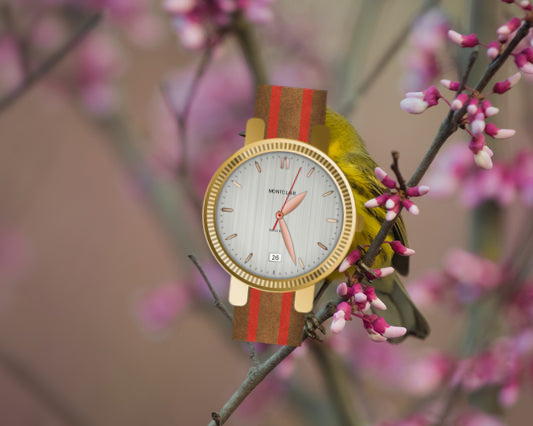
{"hour": 1, "minute": 26, "second": 3}
